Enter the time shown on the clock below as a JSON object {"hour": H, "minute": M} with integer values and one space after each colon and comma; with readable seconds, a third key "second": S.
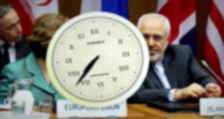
{"hour": 7, "minute": 37}
